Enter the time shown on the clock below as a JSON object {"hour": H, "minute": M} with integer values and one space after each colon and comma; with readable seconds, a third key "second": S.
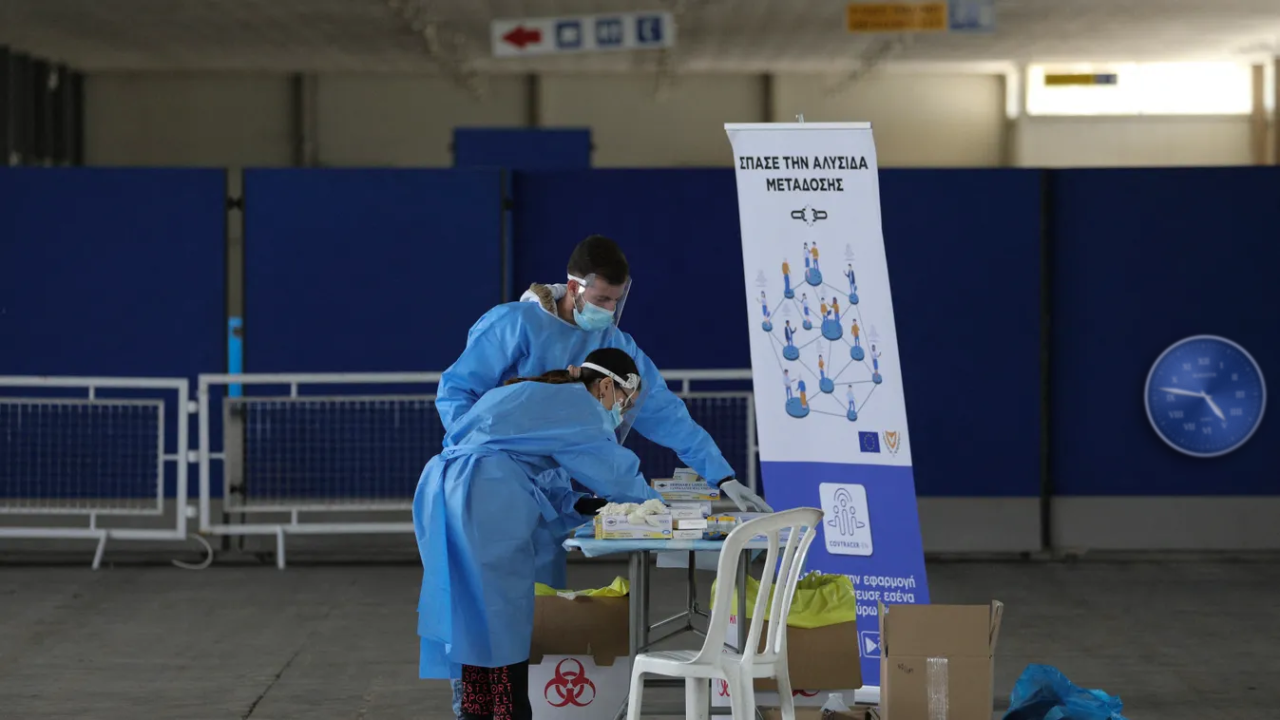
{"hour": 4, "minute": 47}
